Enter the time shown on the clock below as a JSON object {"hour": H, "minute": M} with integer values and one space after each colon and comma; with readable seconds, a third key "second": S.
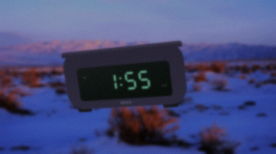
{"hour": 1, "minute": 55}
